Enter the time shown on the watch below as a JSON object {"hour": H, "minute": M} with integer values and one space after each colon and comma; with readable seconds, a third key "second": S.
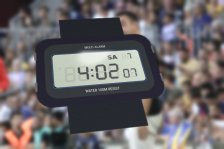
{"hour": 4, "minute": 2, "second": 7}
